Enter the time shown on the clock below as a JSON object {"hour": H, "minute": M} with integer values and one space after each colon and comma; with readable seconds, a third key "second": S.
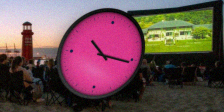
{"hour": 10, "minute": 16}
